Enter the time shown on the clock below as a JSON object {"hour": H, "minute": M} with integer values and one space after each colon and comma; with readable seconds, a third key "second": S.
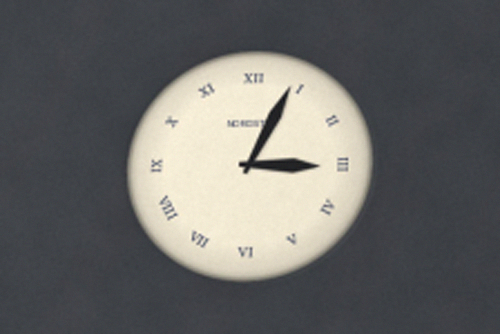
{"hour": 3, "minute": 4}
